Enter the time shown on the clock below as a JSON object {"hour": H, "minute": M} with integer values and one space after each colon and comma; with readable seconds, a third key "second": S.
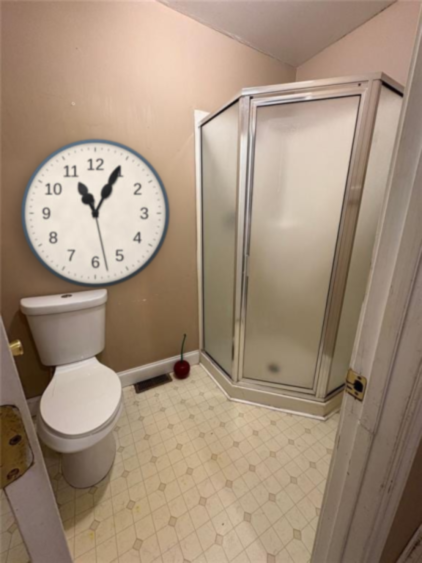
{"hour": 11, "minute": 4, "second": 28}
